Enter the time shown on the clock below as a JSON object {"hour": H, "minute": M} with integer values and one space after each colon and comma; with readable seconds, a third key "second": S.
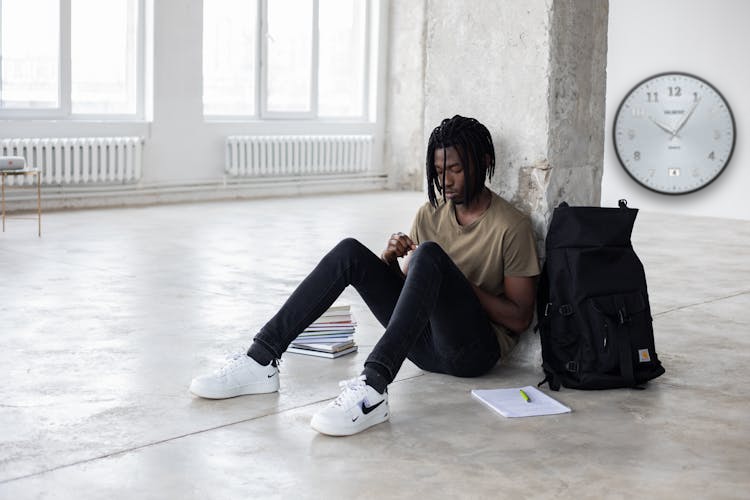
{"hour": 10, "minute": 6}
